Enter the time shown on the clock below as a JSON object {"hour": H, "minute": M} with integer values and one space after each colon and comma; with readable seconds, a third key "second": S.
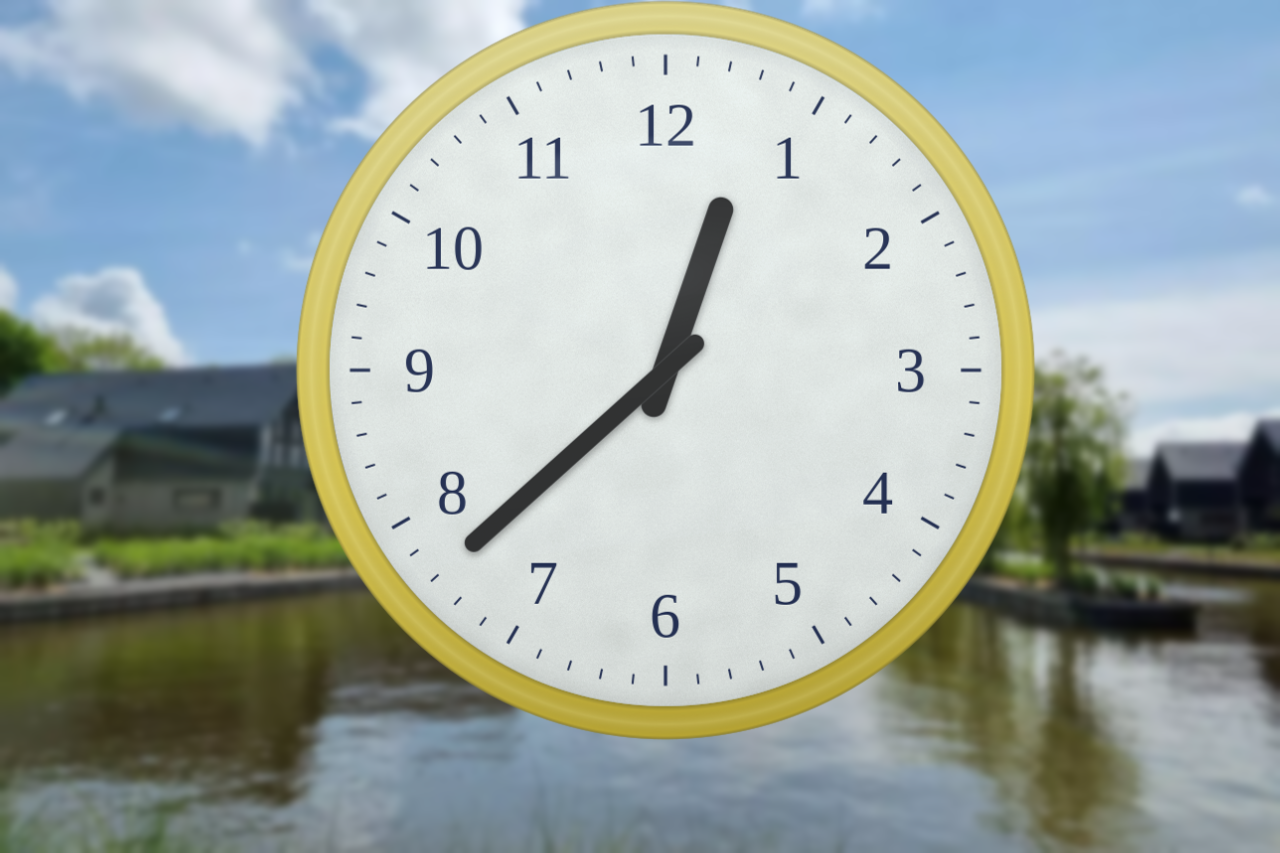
{"hour": 12, "minute": 38}
